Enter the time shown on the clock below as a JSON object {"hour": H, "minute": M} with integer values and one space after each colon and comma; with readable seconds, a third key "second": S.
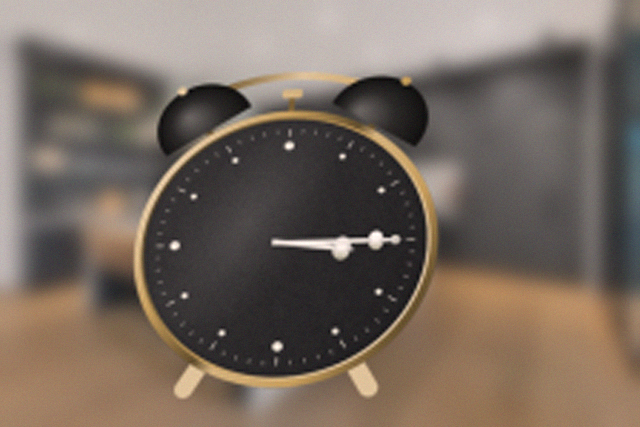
{"hour": 3, "minute": 15}
